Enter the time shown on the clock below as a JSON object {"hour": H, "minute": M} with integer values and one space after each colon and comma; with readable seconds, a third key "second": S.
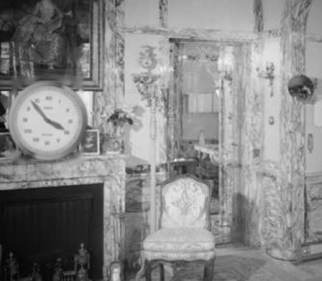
{"hour": 3, "minute": 53}
